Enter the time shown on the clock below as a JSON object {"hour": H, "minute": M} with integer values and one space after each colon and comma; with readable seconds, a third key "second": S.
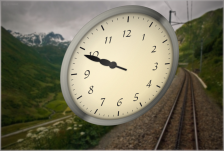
{"hour": 9, "minute": 49}
